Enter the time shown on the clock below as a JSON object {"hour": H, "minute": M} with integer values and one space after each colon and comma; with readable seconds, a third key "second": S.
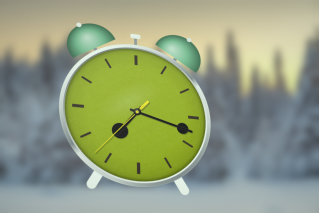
{"hour": 7, "minute": 17, "second": 37}
